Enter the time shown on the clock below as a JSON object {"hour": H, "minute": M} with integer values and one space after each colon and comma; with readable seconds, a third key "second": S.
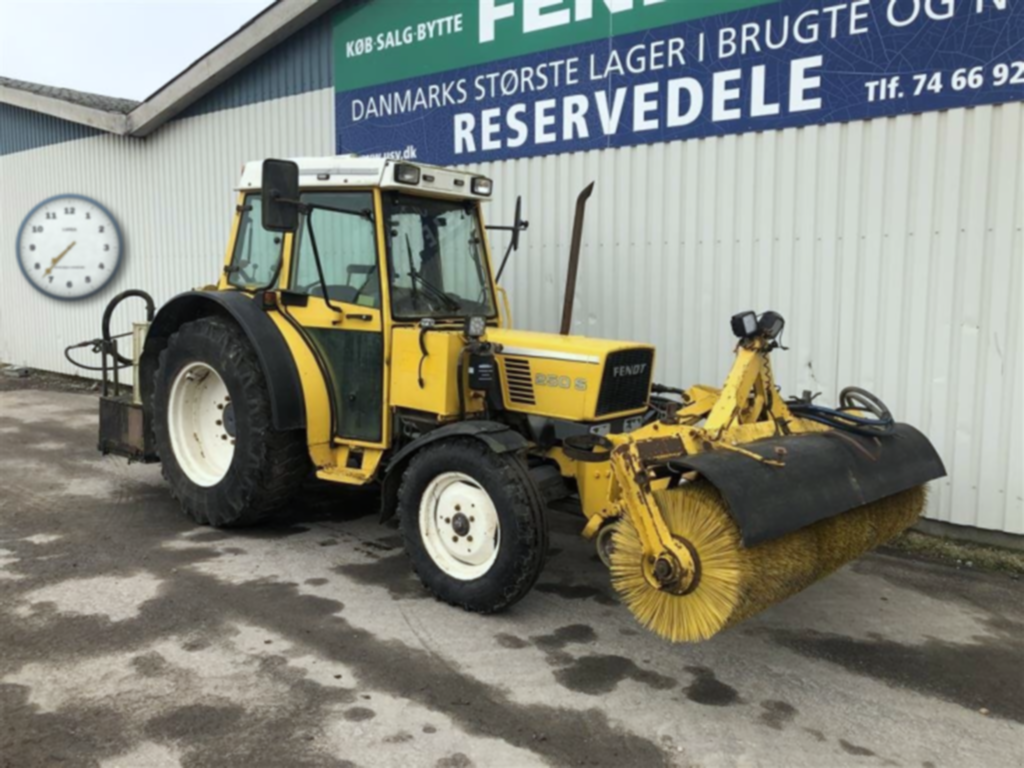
{"hour": 7, "minute": 37}
